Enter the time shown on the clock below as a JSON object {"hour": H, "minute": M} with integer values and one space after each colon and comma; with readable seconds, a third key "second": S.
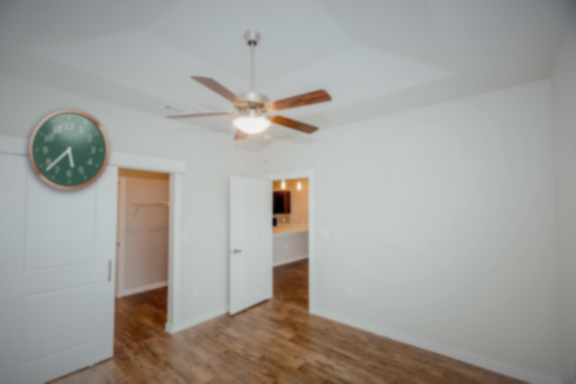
{"hour": 5, "minute": 38}
